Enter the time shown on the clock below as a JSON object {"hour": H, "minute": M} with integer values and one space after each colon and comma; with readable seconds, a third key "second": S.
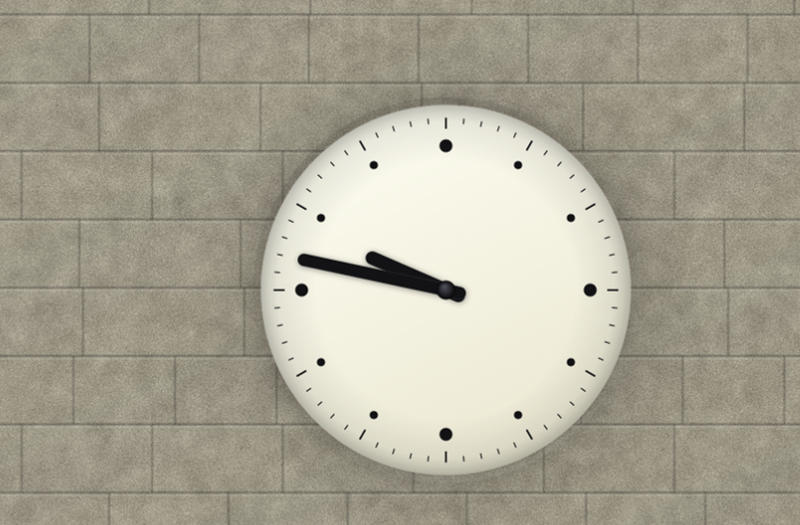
{"hour": 9, "minute": 47}
